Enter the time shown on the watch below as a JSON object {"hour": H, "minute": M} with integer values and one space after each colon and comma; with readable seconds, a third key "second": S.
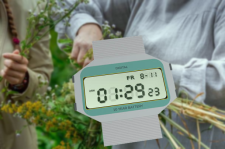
{"hour": 1, "minute": 29, "second": 23}
